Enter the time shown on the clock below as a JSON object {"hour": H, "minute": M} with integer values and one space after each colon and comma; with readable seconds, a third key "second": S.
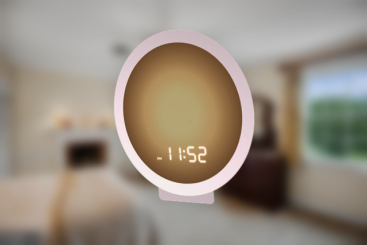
{"hour": 11, "minute": 52}
